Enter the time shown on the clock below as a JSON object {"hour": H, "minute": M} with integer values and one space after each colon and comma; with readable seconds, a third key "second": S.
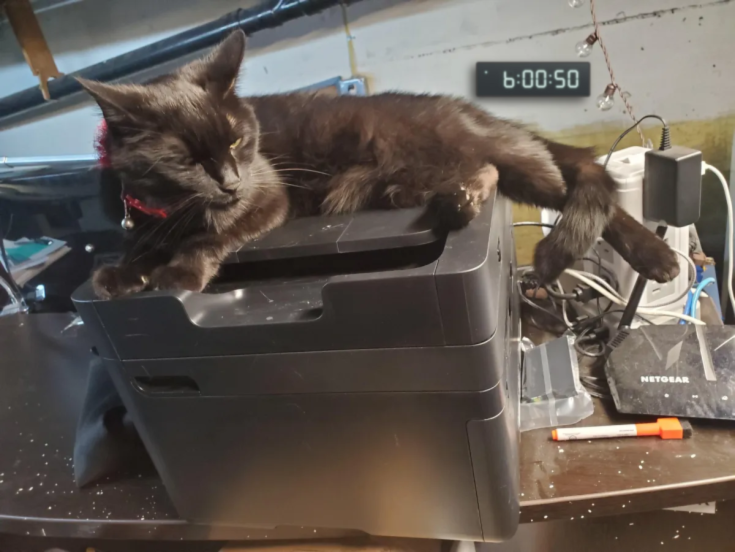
{"hour": 6, "minute": 0, "second": 50}
